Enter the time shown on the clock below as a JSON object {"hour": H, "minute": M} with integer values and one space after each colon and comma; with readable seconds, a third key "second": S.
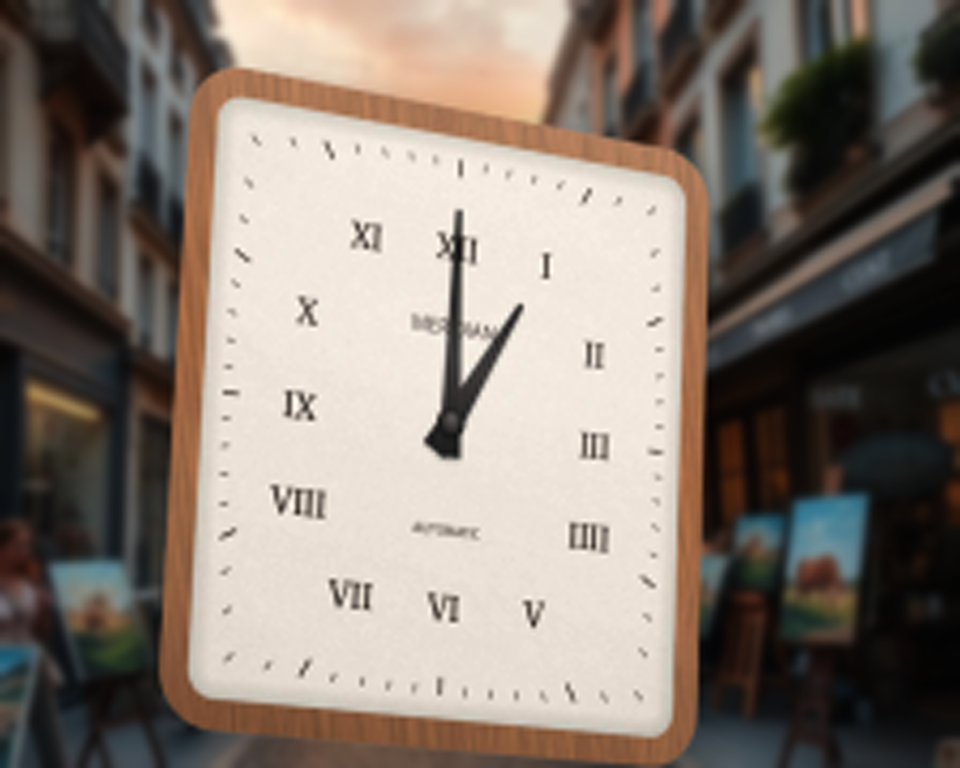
{"hour": 1, "minute": 0}
